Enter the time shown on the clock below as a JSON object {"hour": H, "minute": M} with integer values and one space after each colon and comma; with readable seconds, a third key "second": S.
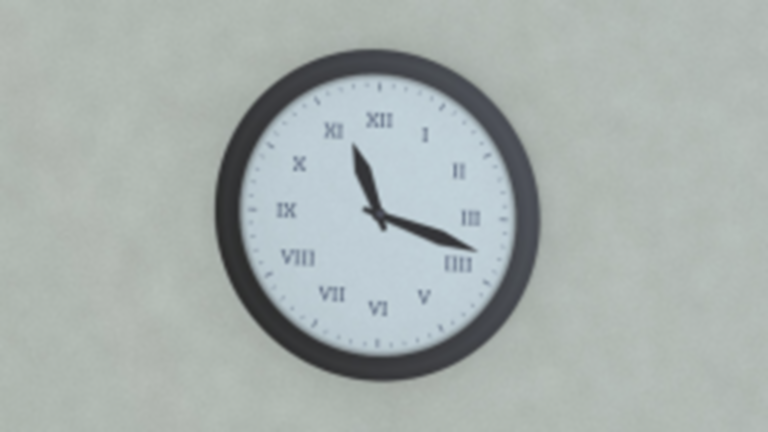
{"hour": 11, "minute": 18}
